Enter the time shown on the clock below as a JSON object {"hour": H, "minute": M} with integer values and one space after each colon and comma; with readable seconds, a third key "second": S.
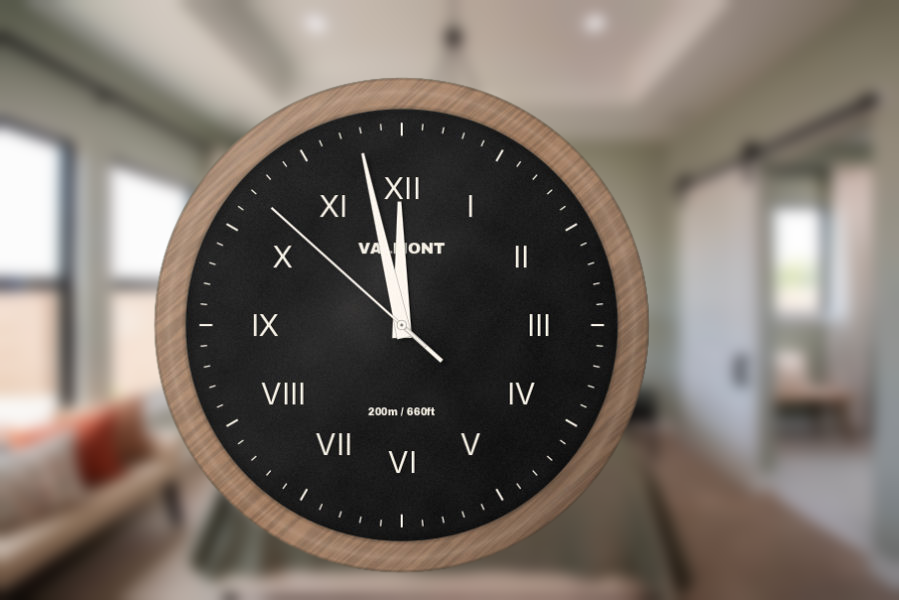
{"hour": 11, "minute": 57, "second": 52}
